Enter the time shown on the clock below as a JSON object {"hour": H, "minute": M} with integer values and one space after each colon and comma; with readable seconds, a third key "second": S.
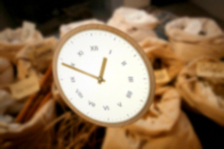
{"hour": 12, "minute": 49}
